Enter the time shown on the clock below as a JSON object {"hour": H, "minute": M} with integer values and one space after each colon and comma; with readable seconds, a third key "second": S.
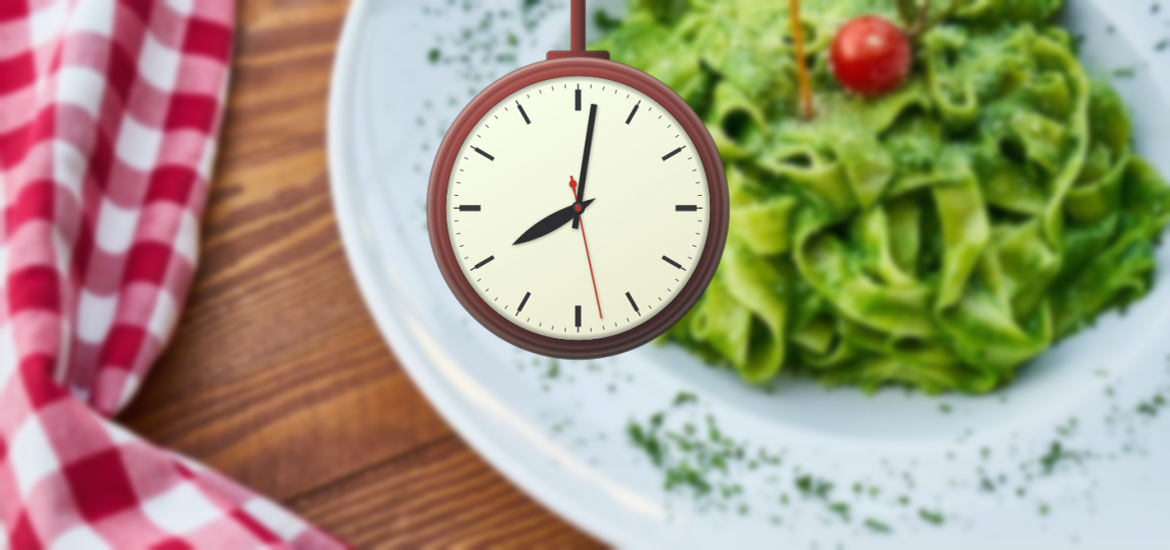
{"hour": 8, "minute": 1, "second": 28}
